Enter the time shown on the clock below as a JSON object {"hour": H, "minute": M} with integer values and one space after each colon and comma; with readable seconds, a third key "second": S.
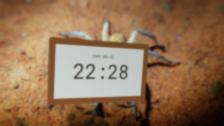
{"hour": 22, "minute": 28}
